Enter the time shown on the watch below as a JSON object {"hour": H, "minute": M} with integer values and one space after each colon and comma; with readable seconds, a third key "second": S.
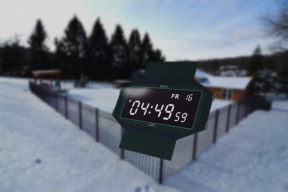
{"hour": 4, "minute": 49, "second": 59}
